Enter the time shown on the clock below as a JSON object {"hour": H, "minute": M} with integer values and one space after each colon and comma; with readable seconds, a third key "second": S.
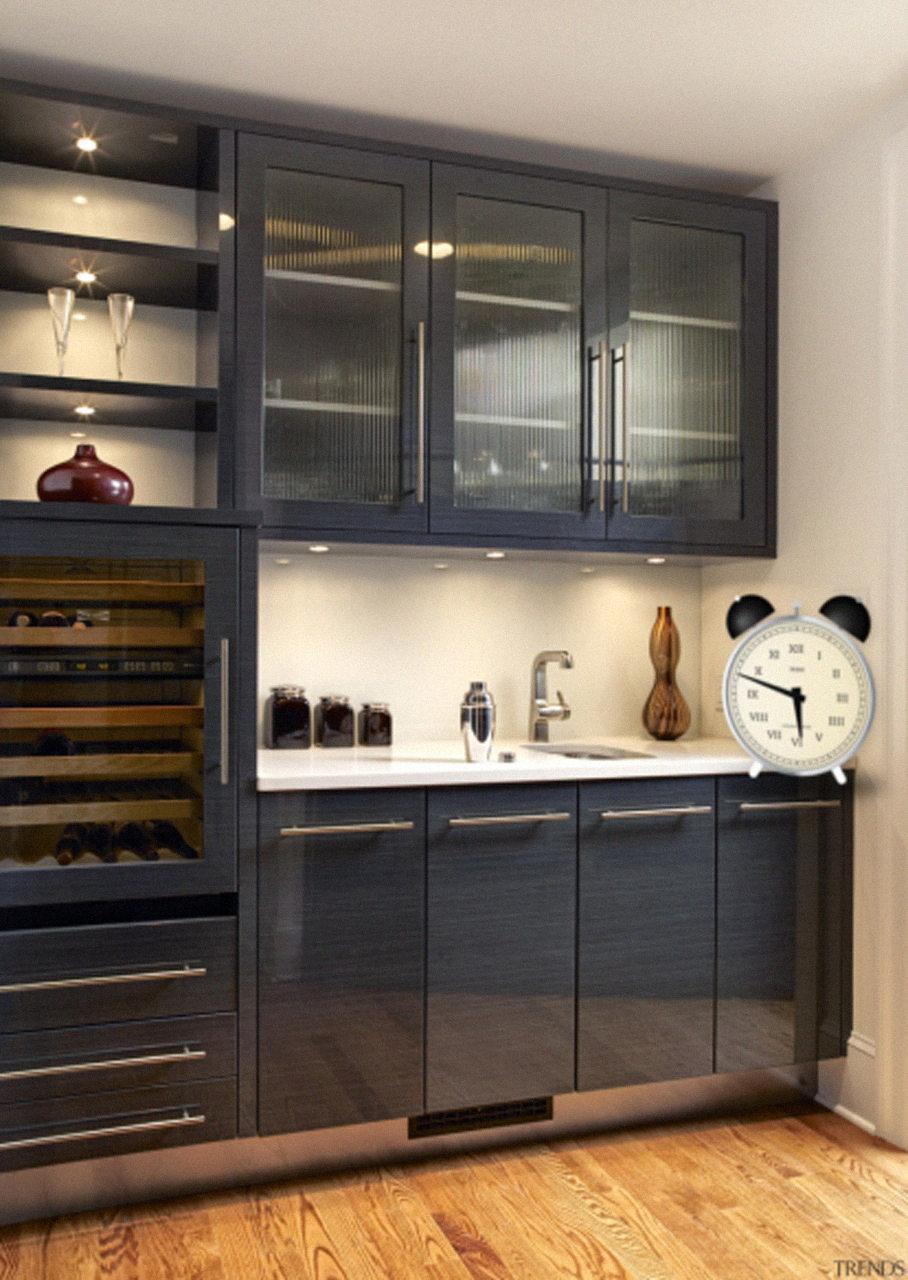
{"hour": 5, "minute": 48}
